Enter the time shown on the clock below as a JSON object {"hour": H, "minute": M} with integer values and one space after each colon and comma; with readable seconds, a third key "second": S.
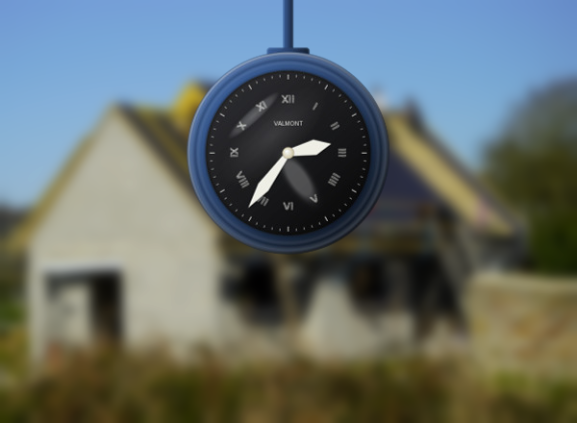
{"hour": 2, "minute": 36}
